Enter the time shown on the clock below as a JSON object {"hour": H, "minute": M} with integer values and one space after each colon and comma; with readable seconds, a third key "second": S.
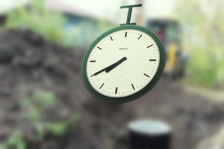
{"hour": 7, "minute": 40}
